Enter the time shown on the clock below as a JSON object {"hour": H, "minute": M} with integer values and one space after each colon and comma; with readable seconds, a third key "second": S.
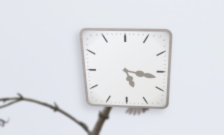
{"hour": 5, "minute": 17}
